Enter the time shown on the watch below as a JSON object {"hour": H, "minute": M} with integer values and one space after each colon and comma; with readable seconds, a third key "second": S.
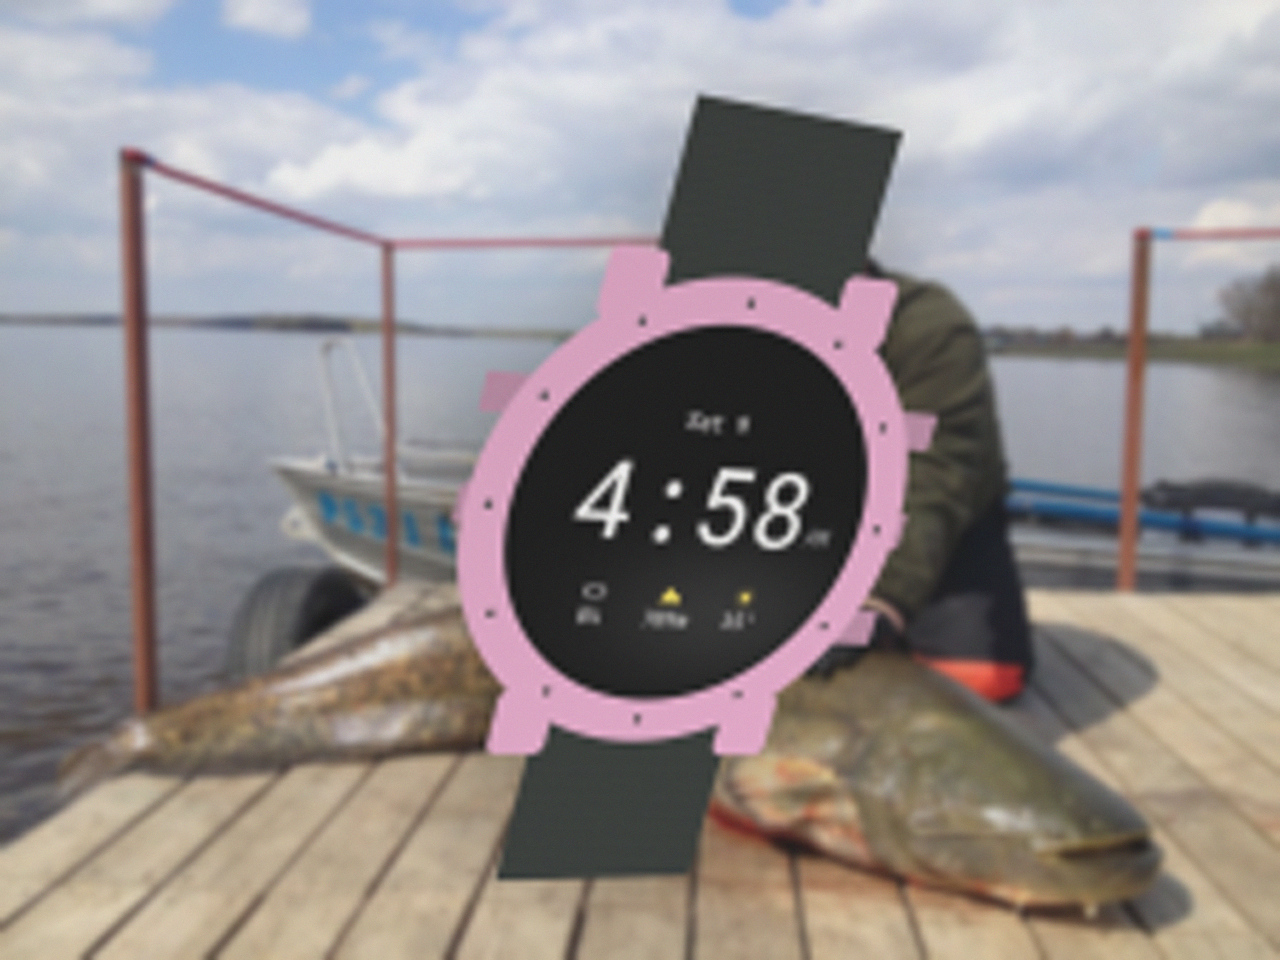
{"hour": 4, "minute": 58}
